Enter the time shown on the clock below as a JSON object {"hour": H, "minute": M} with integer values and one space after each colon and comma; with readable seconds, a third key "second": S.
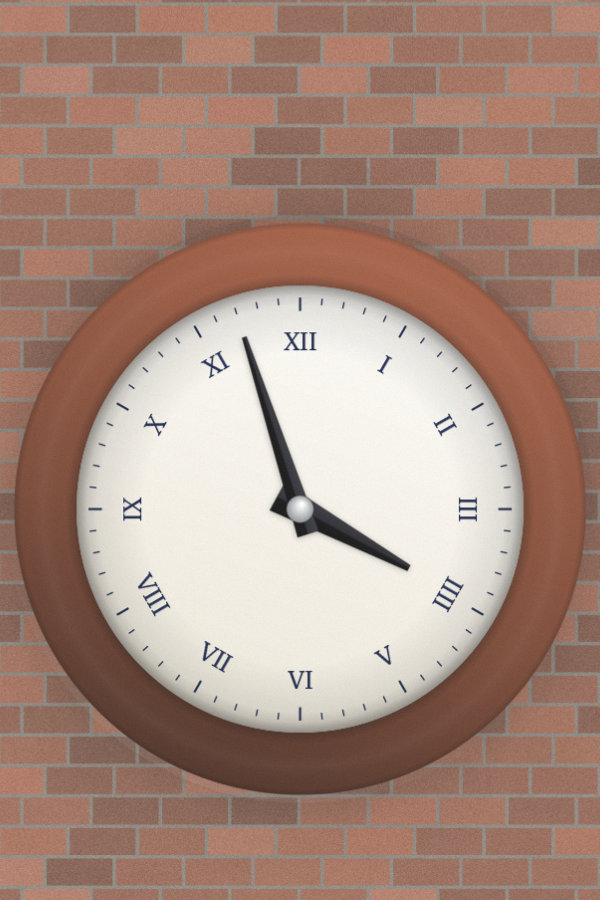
{"hour": 3, "minute": 57}
